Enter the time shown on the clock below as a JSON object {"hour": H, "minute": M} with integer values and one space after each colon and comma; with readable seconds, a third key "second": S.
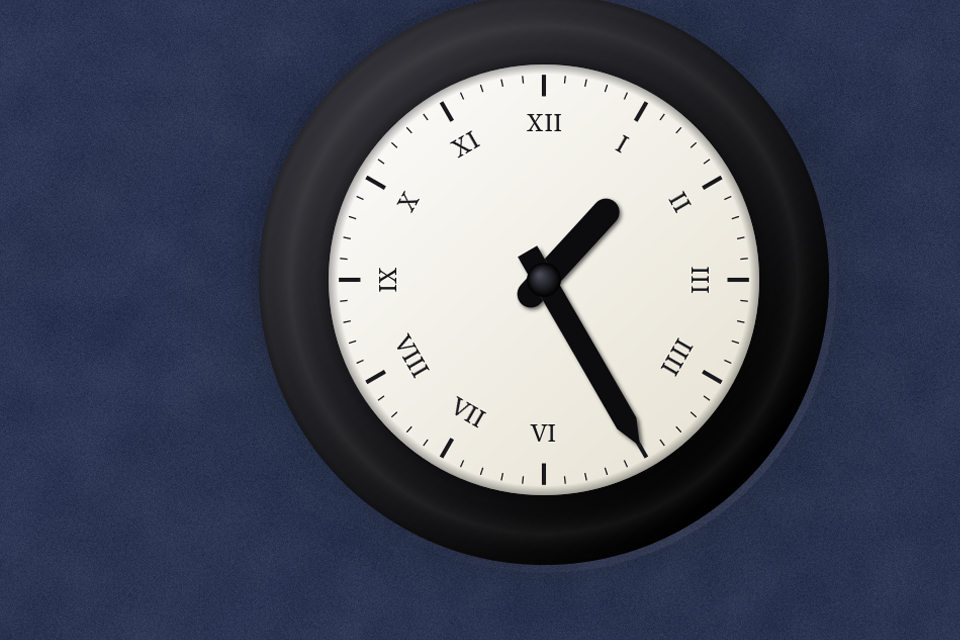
{"hour": 1, "minute": 25}
